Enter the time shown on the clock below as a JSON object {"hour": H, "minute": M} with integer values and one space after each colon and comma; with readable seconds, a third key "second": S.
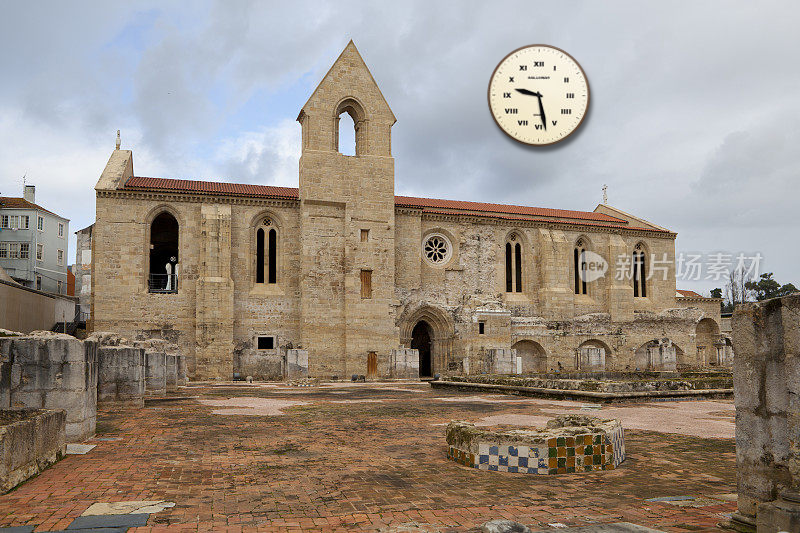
{"hour": 9, "minute": 28}
